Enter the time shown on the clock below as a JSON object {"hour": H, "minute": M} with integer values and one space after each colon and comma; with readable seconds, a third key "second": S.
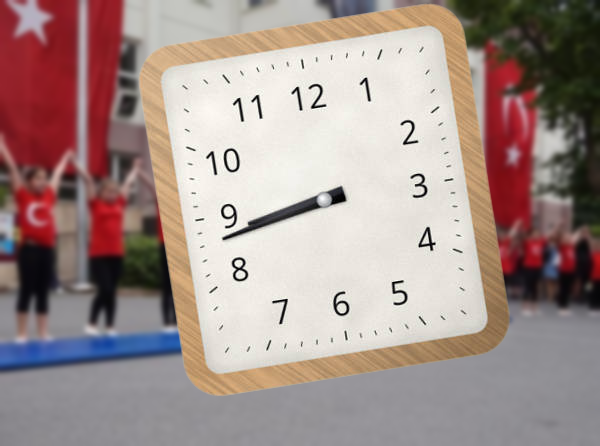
{"hour": 8, "minute": 43}
